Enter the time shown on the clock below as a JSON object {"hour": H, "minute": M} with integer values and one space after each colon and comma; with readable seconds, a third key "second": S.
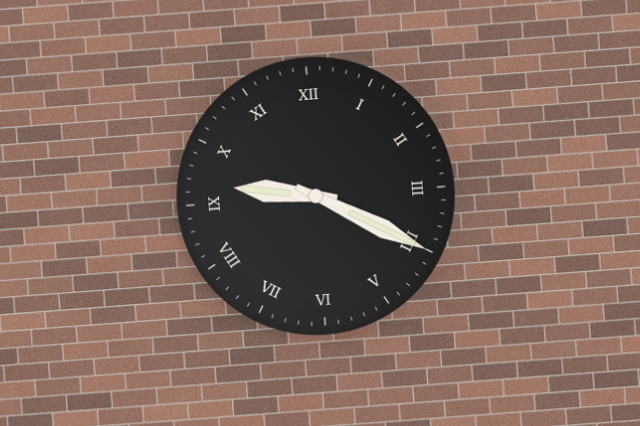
{"hour": 9, "minute": 20}
